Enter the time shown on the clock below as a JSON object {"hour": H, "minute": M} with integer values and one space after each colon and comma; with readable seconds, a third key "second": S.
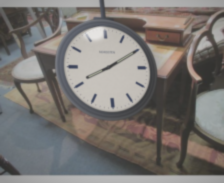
{"hour": 8, "minute": 10}
